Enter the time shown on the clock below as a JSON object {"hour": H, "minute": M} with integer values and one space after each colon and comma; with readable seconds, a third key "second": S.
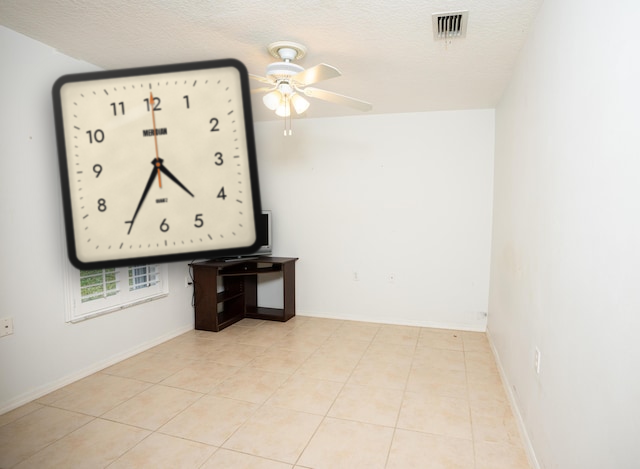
{"hour": 4, "minute": 35, "second": 0}
